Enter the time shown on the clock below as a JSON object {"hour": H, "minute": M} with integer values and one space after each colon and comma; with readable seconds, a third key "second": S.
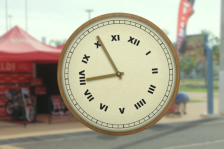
{"hour": 7, "minute": 51}
